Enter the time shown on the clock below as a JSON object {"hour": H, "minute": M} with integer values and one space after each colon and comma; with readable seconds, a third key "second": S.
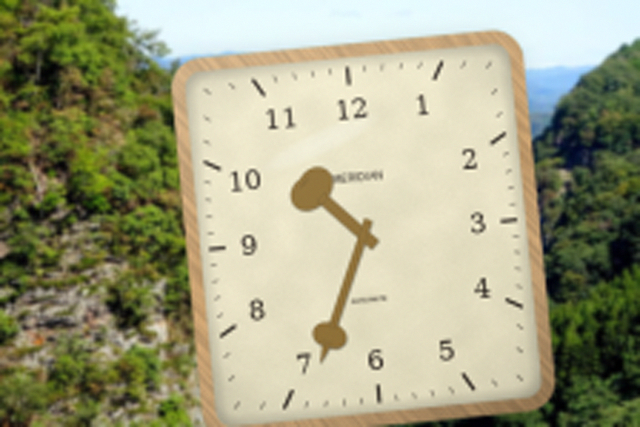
{"hour": 10, "minute": 34}
